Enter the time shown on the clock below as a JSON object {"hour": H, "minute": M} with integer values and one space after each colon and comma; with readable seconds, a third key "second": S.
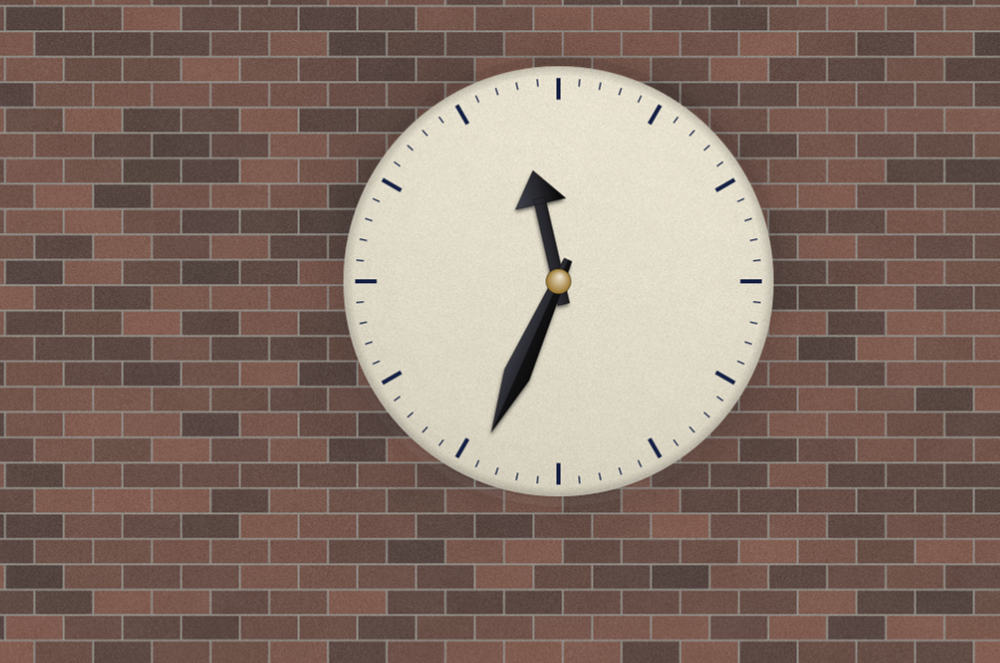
{"hour": 11, "minute": 34}
